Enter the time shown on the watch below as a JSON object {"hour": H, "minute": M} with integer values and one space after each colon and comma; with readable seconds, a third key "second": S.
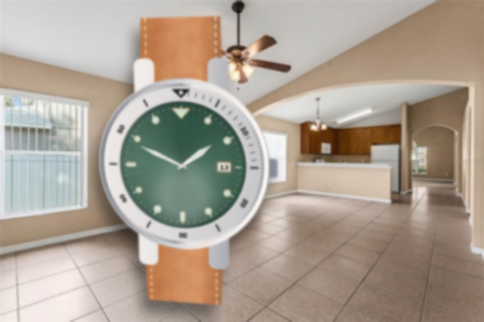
{"hour": 1, "minute": 49}
